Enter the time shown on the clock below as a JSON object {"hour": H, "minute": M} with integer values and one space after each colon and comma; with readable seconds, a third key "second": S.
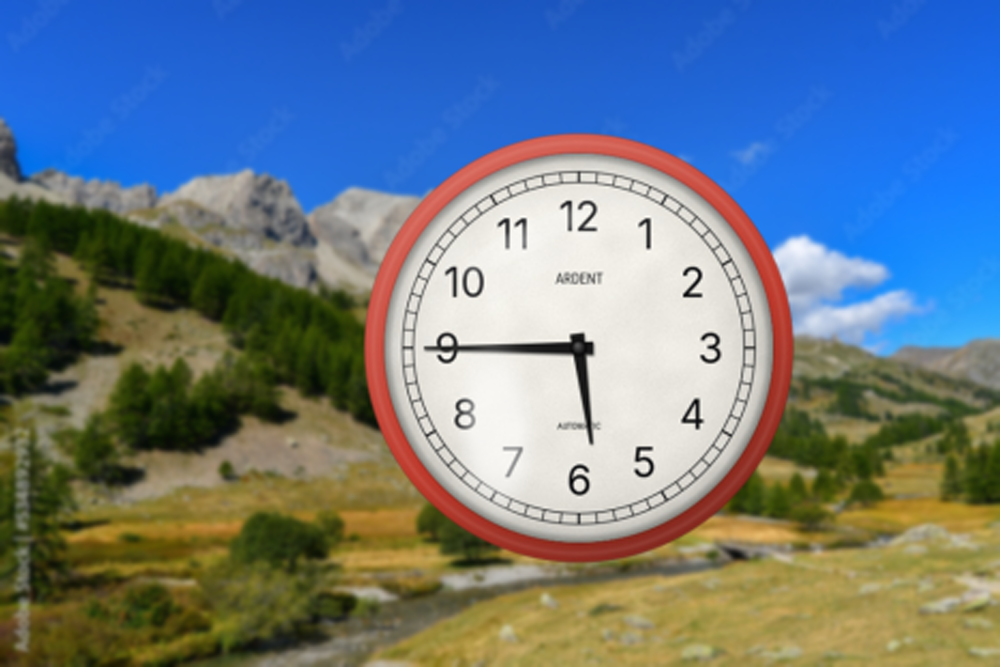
{"hour": 5, "minute": 45}
